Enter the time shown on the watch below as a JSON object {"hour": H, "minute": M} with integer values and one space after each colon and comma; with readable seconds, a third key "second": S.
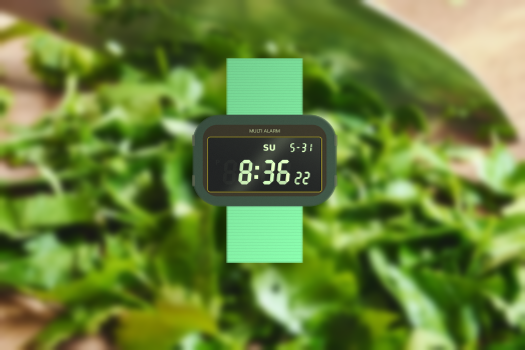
{"hour": 8, "minute": 36, "second": 22}
